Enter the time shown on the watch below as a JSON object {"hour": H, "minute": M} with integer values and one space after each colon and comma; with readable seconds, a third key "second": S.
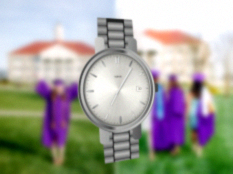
{"hour": 7, "minute": 6}
